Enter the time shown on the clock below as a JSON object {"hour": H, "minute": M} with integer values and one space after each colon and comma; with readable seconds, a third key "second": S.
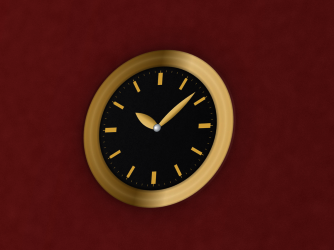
{"hour": 10, "minute": 8}
